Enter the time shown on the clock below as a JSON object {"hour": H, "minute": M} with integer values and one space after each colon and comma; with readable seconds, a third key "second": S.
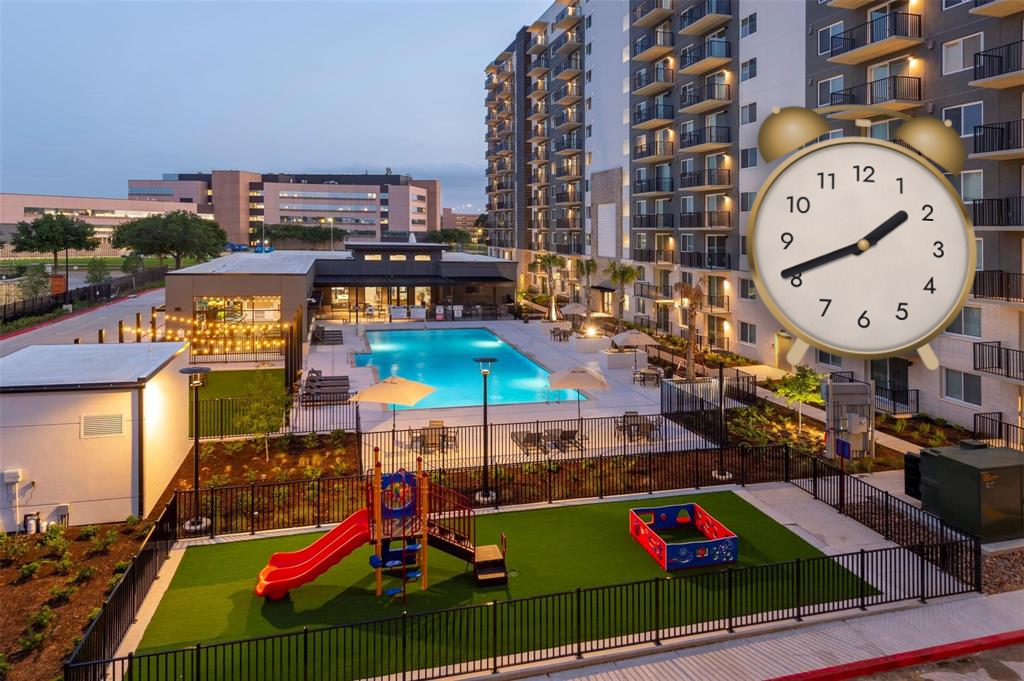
{"hour": 1, "minute": 41}
